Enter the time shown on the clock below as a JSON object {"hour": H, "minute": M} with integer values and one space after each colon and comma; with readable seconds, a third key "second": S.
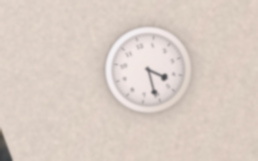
{"hour": 4, "minute": 31}
